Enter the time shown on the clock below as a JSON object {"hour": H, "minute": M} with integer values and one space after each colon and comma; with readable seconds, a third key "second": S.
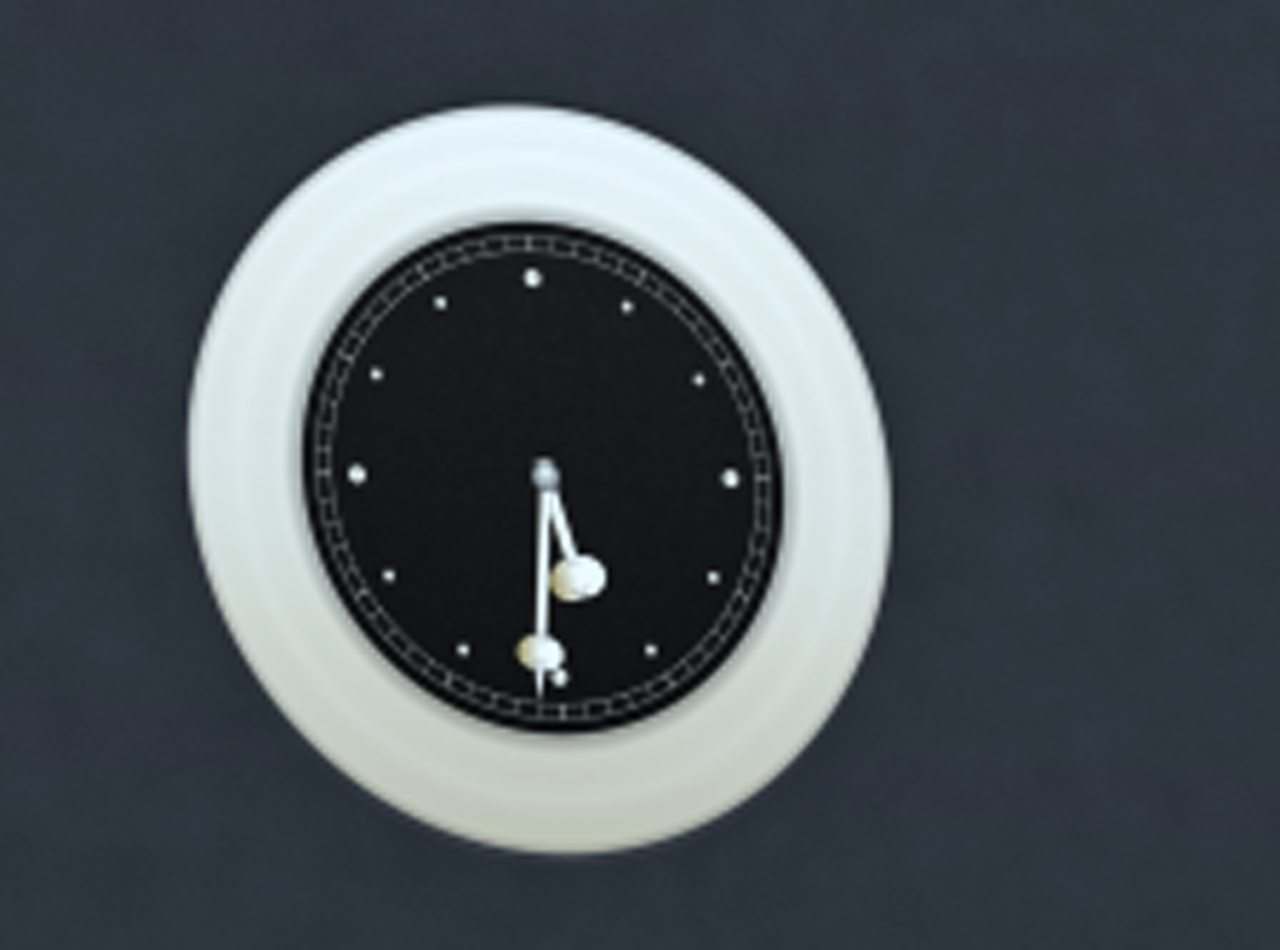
{"hour": 5, "minute": 31}
